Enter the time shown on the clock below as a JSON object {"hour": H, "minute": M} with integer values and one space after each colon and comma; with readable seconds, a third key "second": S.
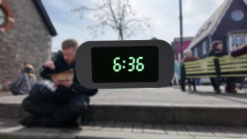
{"hour": 6, "minute": 36}
